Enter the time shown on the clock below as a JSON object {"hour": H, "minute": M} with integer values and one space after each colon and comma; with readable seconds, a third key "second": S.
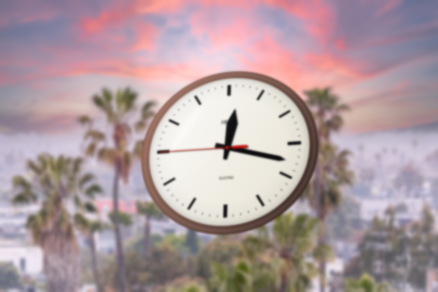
{"hour": 12, "minute": 17, "second": 45}
